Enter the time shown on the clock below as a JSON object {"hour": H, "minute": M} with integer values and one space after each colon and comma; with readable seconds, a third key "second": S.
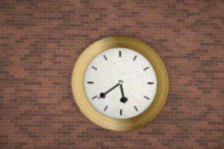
{"hour": 5, "minute": 39}
